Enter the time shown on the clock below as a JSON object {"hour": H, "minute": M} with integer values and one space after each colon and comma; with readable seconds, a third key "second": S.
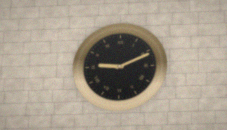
{"hour": 9, "minute": 11}
